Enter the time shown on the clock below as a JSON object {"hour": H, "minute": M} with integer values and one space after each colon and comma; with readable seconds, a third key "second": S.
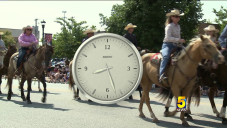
{"hour": 8, "minute": 27}
